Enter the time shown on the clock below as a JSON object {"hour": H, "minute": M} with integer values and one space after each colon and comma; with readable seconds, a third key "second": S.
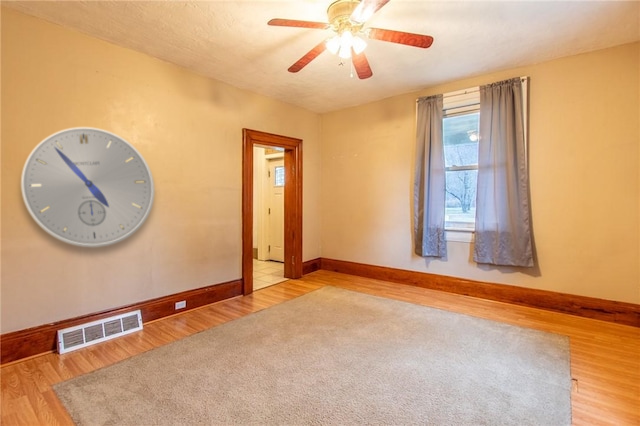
{"hour": 4, "minute": 54}
